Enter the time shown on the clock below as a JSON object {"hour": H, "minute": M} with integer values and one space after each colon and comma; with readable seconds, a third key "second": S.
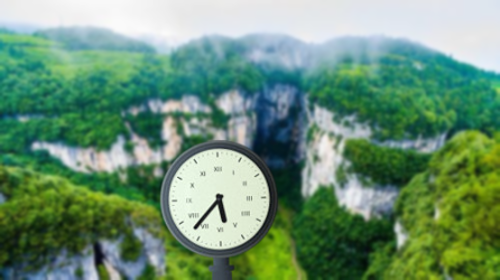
{"hour": 5, "minute": 37}
